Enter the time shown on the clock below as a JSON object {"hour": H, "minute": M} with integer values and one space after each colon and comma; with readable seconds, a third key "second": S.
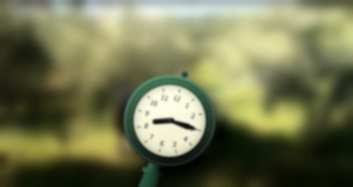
{"hour": 8, "minute": 15}
